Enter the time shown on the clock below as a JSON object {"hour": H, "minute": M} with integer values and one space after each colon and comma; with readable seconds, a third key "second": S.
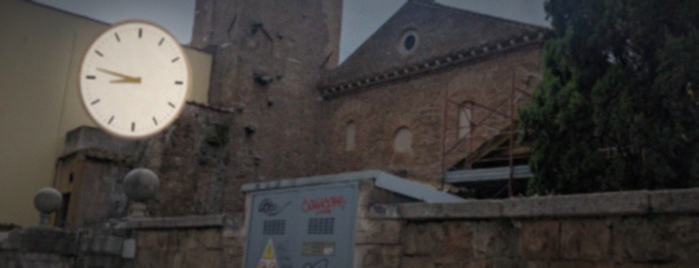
{"hour": 8, "minute": 47}
